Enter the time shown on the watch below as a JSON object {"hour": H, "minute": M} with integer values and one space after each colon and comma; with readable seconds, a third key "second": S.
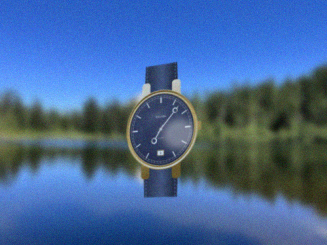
{"hour": 7, "minute": 7}
